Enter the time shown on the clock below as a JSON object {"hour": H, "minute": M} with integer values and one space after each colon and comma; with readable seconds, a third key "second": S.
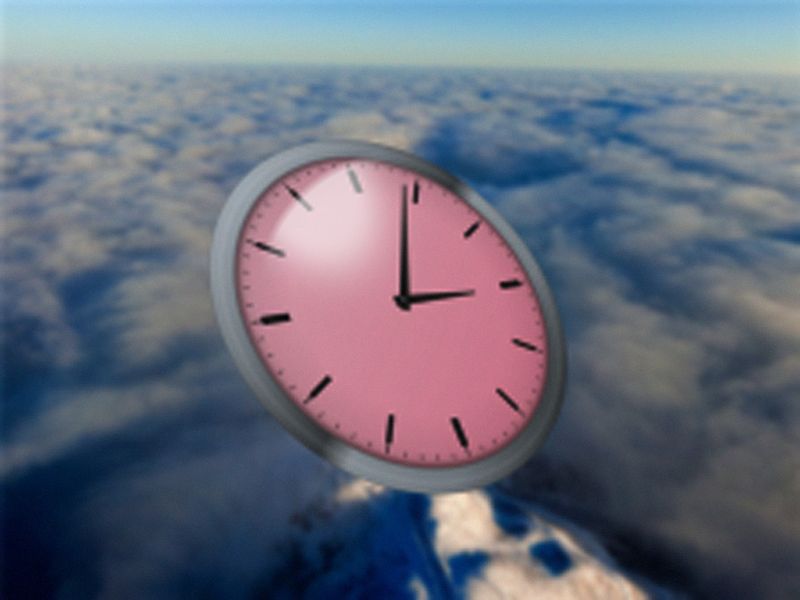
{"hour": 3, "minute": 4}
